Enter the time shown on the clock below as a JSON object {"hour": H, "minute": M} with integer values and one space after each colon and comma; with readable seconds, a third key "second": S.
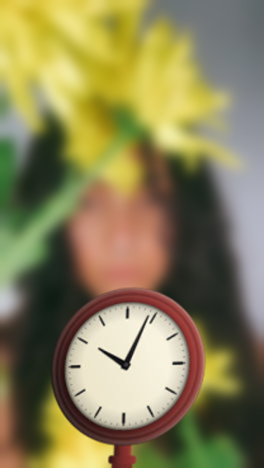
{"hour": 10, "minute": 4}
